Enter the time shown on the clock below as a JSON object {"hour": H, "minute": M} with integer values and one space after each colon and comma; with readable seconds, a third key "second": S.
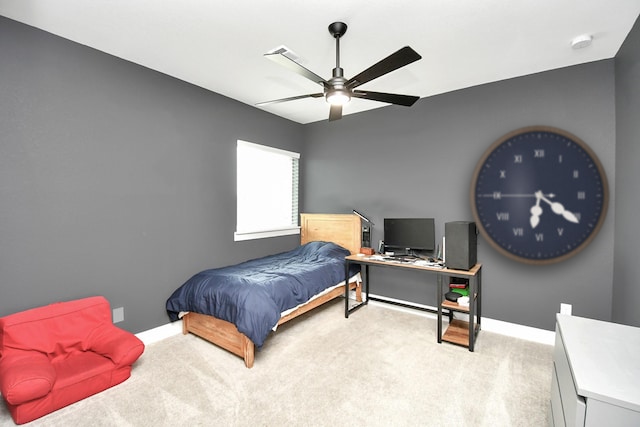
{"hour": 6, "minute": 20, "second": 45}
